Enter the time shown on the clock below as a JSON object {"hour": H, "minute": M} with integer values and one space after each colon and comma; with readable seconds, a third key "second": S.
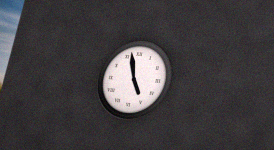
{"hour": 4, "minute": 57}
